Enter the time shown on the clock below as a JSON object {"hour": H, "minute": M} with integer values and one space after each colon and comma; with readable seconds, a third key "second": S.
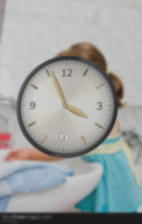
{"hour": 3, "minute": 56}
